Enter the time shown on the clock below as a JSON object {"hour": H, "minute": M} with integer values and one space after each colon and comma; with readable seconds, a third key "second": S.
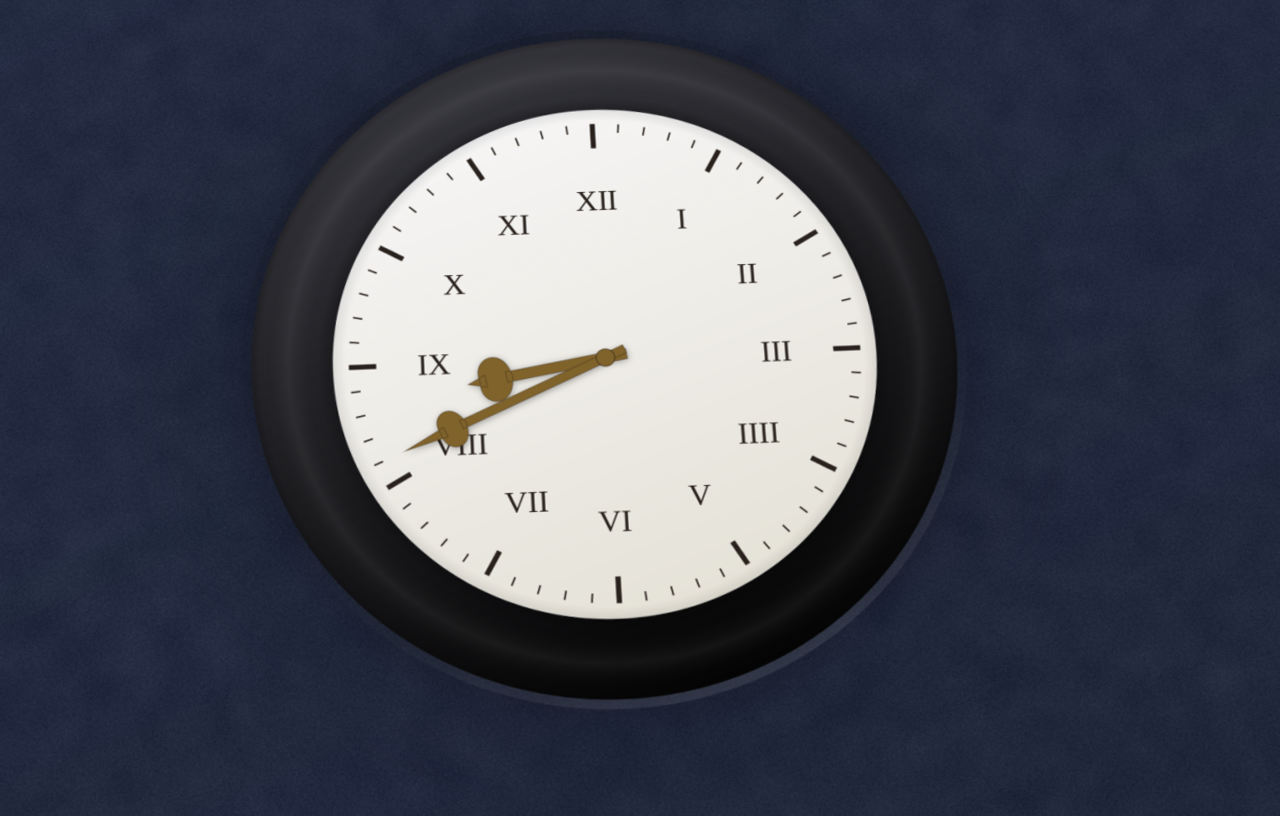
{"hour": 8, "minute": 41}
